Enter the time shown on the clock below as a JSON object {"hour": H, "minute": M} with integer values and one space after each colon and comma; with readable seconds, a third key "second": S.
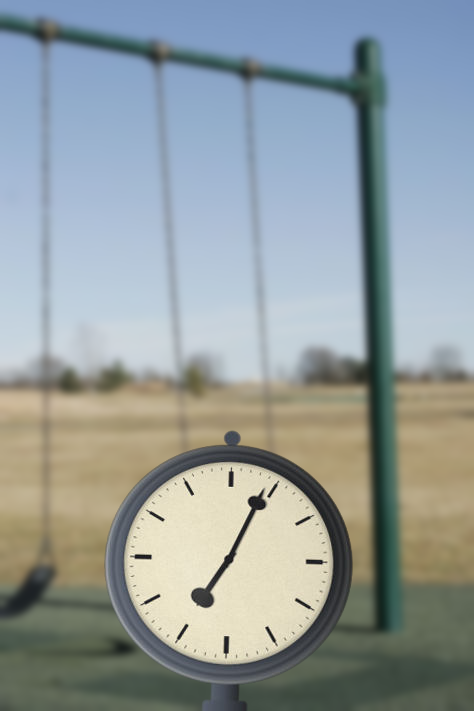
{"hour": 7, "minute": 4}
